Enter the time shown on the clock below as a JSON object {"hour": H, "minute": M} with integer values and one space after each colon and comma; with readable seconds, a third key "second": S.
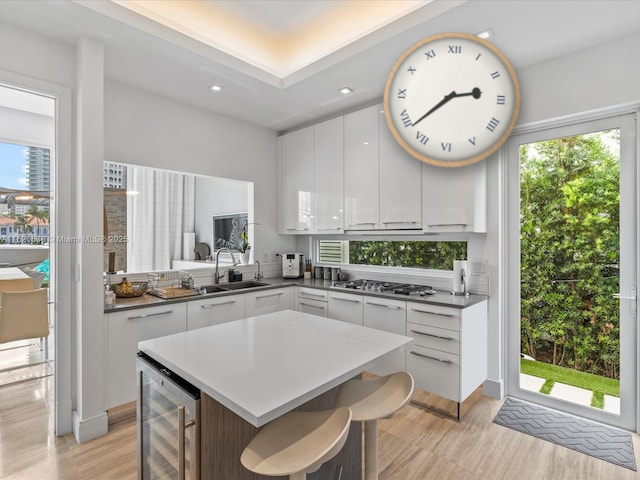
{"hour": 2, "minute": 38}
